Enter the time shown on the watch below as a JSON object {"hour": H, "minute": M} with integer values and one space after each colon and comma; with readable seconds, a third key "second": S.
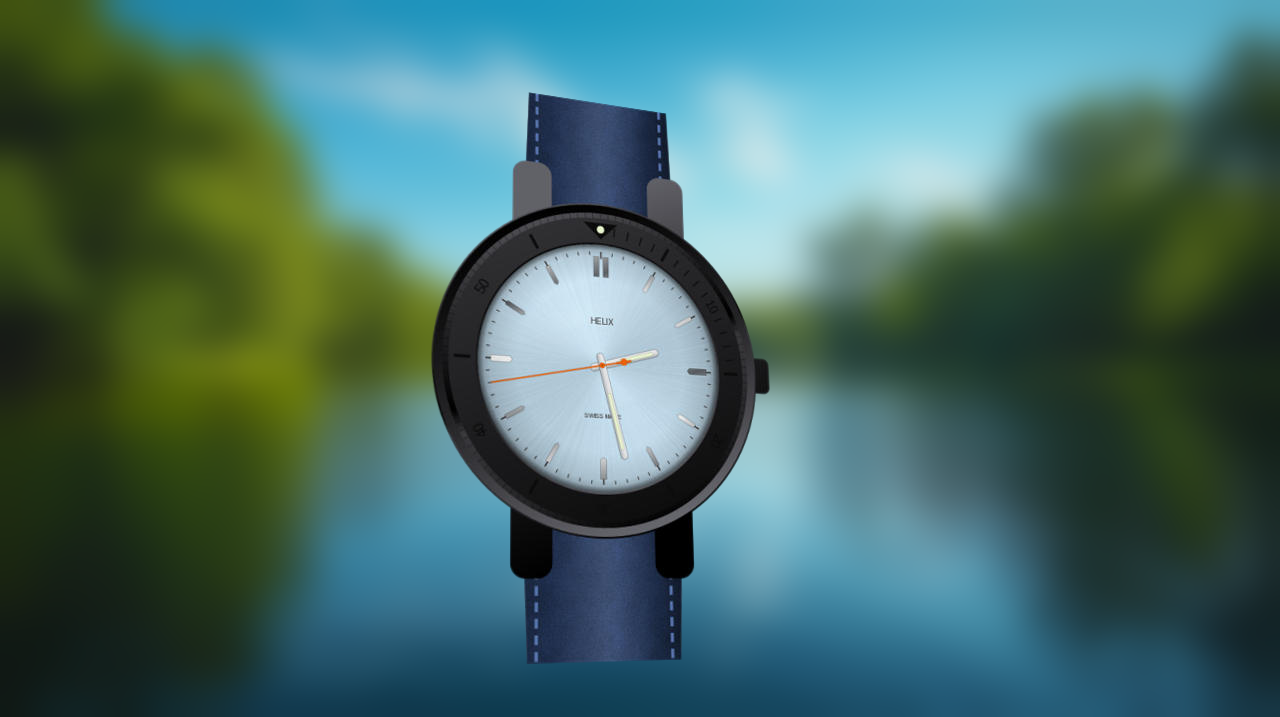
{"hour": 2, "minute": 27, "second": 43}
